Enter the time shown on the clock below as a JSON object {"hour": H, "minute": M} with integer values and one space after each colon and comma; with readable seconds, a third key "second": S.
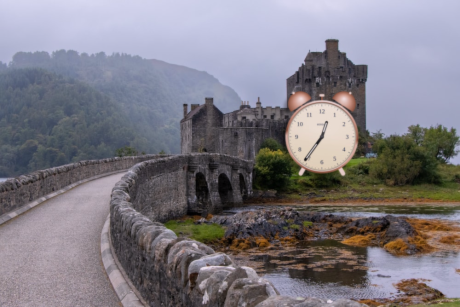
{"hour": 12, "minute": 36}
